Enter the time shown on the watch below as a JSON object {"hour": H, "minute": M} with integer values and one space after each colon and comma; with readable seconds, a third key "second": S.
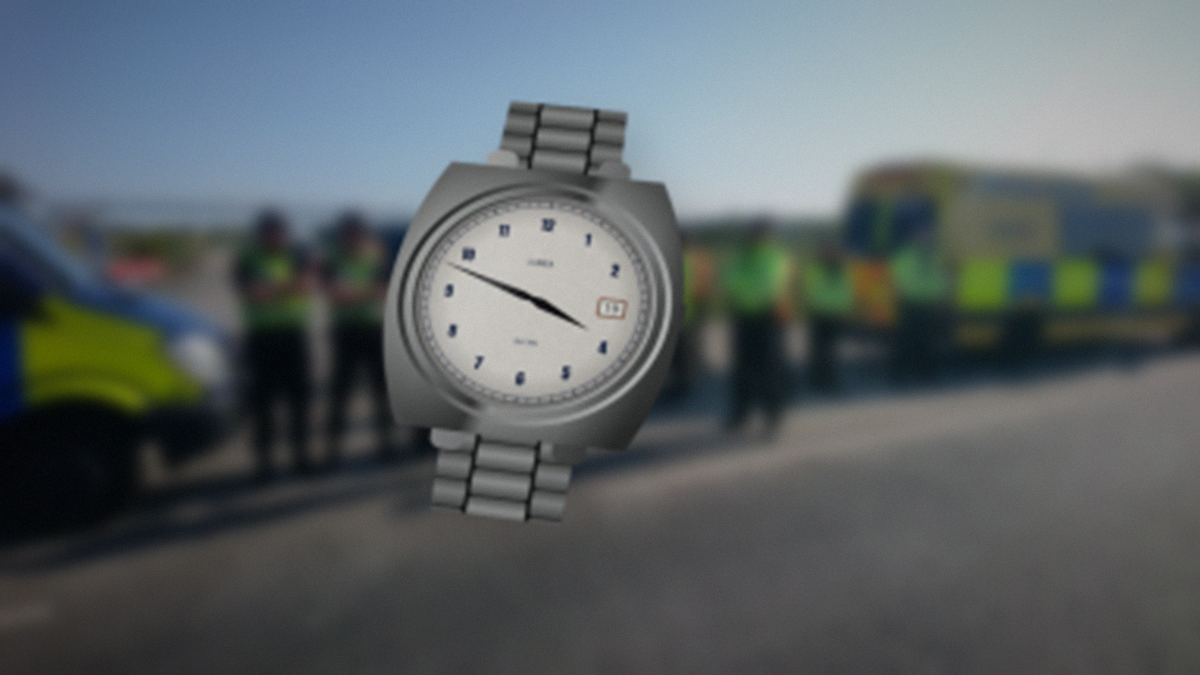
{"hour": 3, "minute": 48}
